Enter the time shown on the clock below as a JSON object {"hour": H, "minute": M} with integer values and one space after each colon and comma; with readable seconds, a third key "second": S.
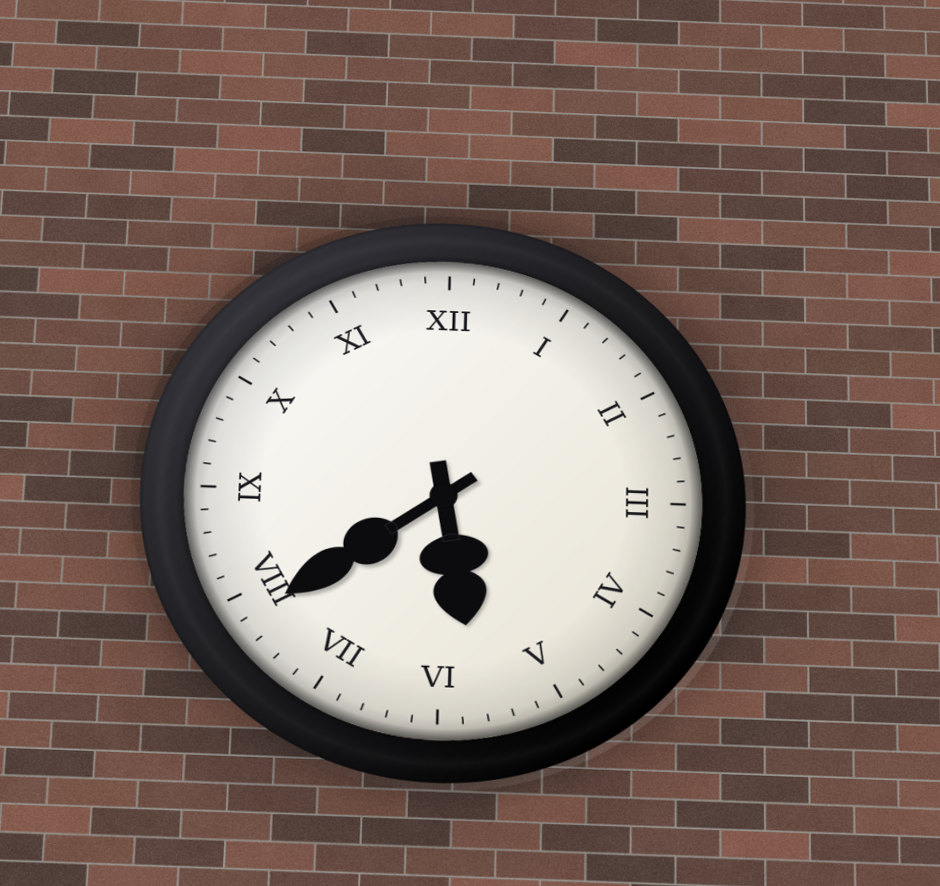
{"hour": 5, "minute": 39}
